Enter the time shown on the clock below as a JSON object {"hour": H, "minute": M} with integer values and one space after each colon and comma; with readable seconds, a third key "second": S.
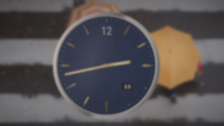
{"hour": 2, "minute": 43}
